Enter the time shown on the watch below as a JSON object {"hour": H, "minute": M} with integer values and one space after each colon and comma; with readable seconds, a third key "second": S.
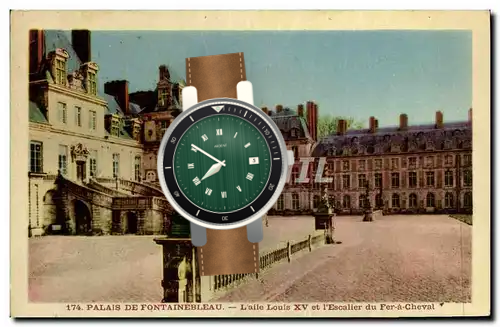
{"hour": 7, "minute": 51}
